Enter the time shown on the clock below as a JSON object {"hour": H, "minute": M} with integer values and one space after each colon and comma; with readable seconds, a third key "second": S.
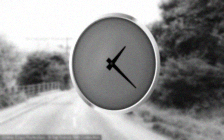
{"hour": 1, "minute": 22}
